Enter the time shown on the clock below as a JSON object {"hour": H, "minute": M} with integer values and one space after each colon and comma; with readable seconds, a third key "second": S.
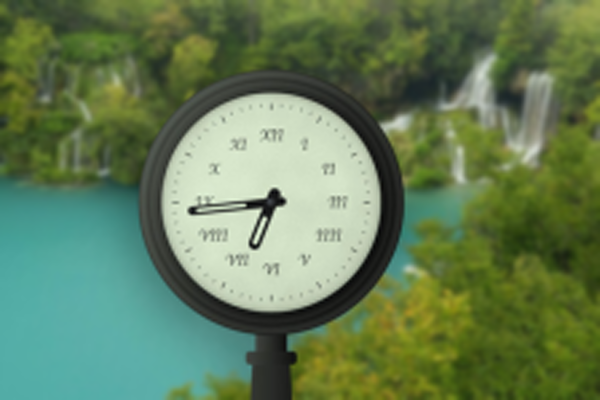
{"hour": 6, "minute": 44}
